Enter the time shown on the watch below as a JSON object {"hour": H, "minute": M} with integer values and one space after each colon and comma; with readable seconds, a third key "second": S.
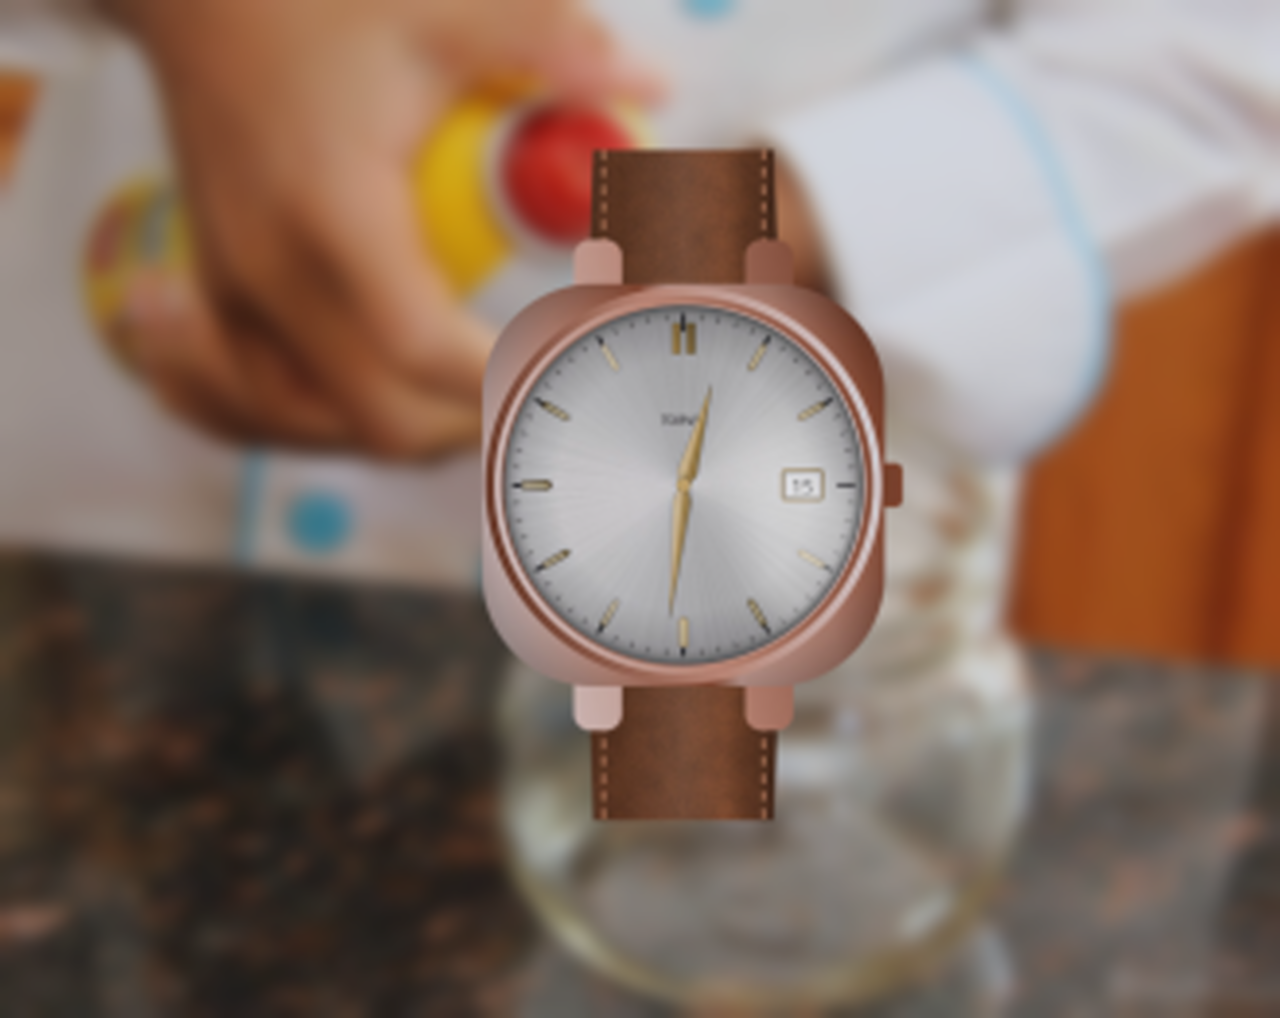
{"hour": 12, "minute": 31}
